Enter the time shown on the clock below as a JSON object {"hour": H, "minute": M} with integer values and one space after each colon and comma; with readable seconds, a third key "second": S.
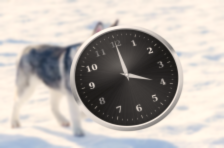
{"hour": 4, "minute": 0}
